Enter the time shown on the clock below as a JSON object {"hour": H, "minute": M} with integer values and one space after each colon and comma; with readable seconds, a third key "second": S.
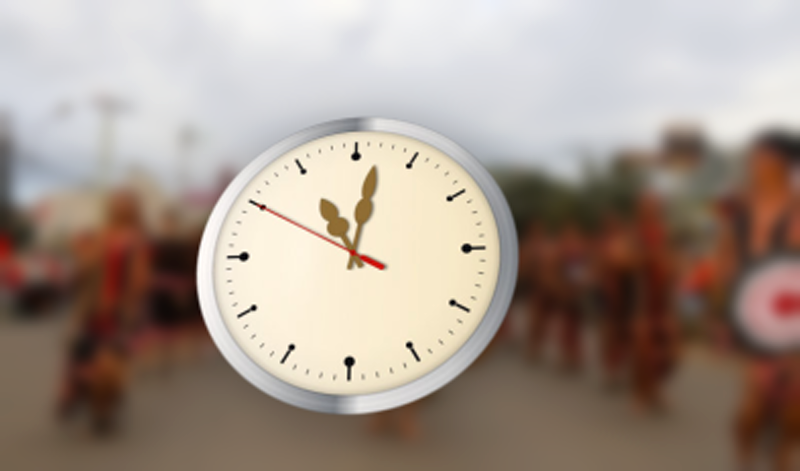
{"hour": 11, "minute": 1, "second": 50}
